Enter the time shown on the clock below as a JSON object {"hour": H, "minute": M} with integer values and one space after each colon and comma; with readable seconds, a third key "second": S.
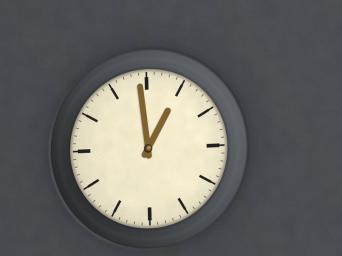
{"hour": 12, "minute": 59}
